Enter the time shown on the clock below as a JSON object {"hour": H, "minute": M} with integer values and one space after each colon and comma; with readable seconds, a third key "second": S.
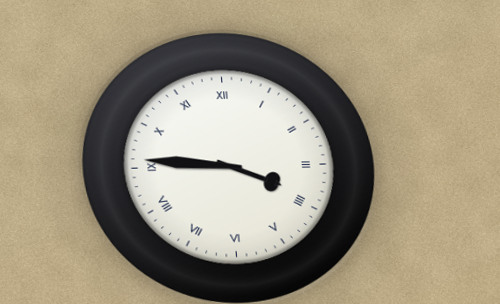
{"hour": 3, "minute": 46}
